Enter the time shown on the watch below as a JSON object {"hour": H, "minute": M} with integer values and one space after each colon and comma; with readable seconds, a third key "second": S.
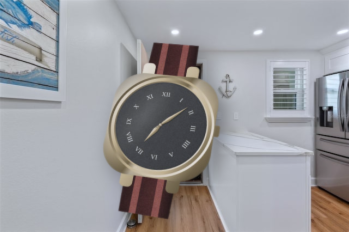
{"hour": 7, "minute": 8}
